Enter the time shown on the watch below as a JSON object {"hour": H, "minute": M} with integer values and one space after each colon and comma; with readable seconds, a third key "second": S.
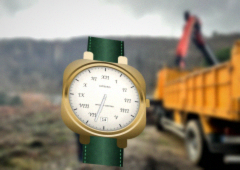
{"hour": 6, "minute": 33}
